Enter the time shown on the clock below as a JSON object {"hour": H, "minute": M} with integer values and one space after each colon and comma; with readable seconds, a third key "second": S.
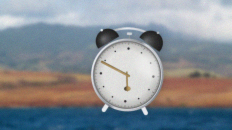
{"hour": 5, "minute": 49}
